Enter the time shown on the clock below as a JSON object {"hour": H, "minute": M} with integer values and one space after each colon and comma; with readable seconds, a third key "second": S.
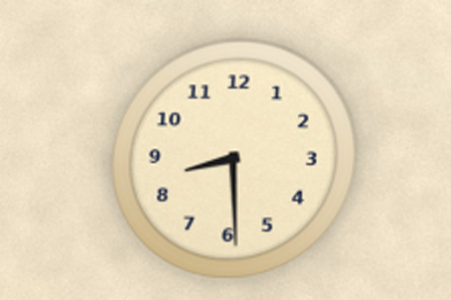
{"hour": 8, "minute": 29}
